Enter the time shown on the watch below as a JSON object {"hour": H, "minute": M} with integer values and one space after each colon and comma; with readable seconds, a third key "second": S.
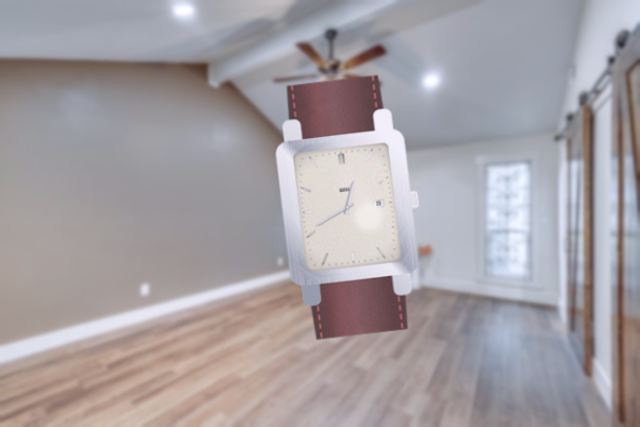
{"hour": 12, "minute": 41}
